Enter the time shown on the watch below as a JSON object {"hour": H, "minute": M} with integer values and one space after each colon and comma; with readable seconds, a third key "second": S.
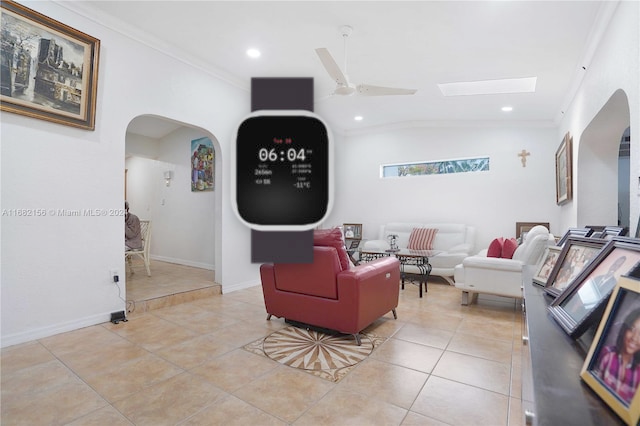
{"hour": 6, "minute": 4}
